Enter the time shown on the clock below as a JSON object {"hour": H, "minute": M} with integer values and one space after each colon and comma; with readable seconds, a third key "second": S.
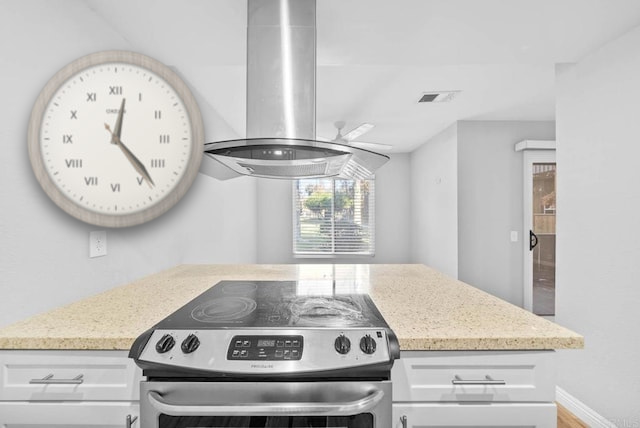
{"hour": 12, "minute": 23, "second": 24}
